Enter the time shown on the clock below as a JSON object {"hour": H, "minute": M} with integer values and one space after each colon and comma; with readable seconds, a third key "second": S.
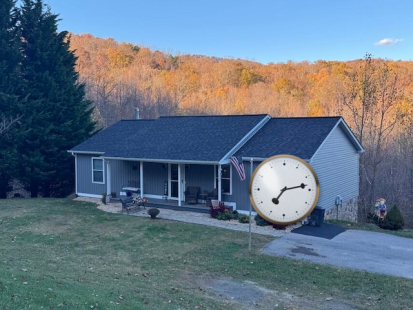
{"hour": 7, "minute": 13}
